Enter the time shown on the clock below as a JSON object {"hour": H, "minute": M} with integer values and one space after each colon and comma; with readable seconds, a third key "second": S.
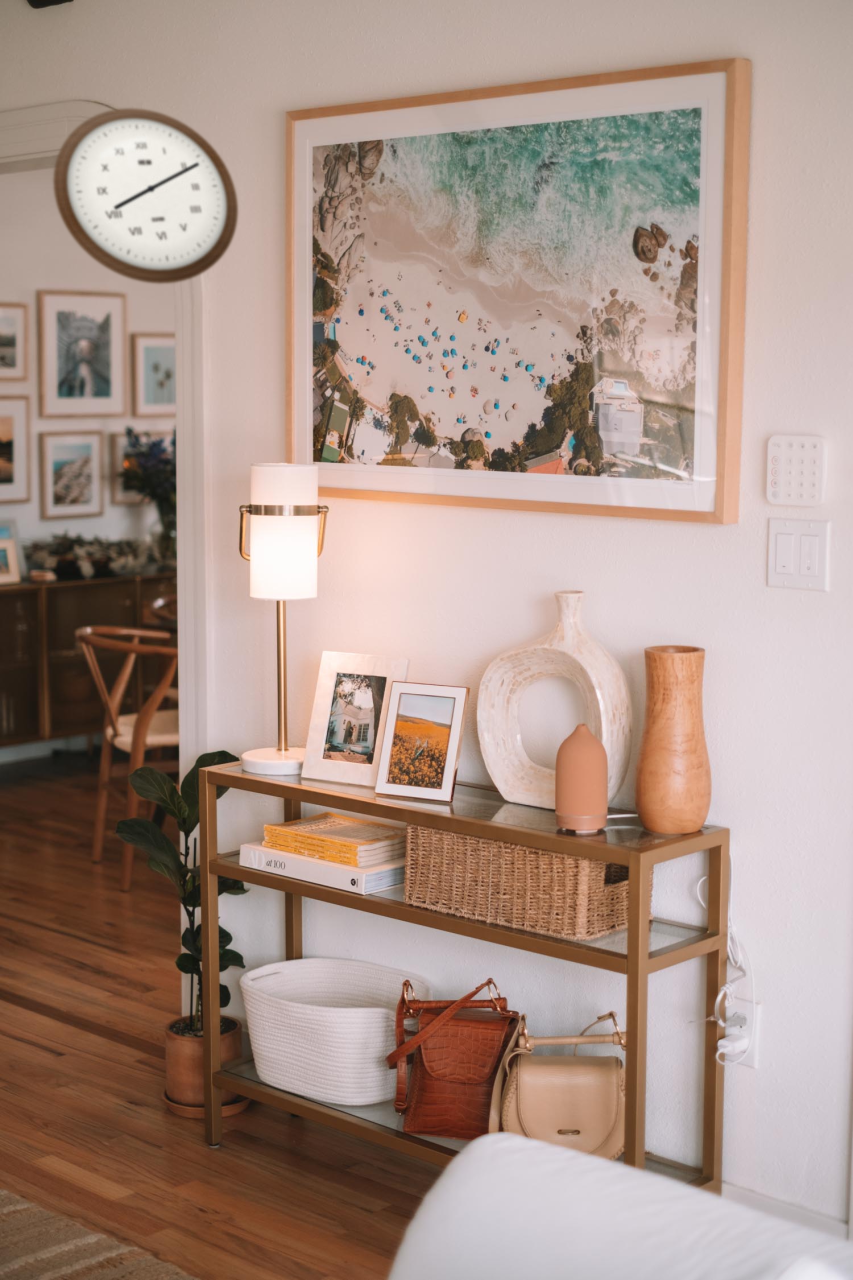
{"hour": 8, "minute": 11}
